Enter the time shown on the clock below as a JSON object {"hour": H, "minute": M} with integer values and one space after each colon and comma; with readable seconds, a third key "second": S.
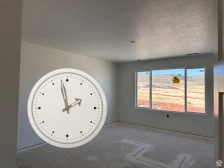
{"hour": 1, "minute": 58}
